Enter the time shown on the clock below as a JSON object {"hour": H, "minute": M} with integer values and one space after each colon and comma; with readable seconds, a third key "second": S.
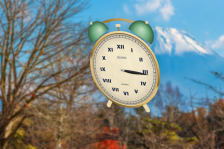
{"hour": 3, "minute": 16}
